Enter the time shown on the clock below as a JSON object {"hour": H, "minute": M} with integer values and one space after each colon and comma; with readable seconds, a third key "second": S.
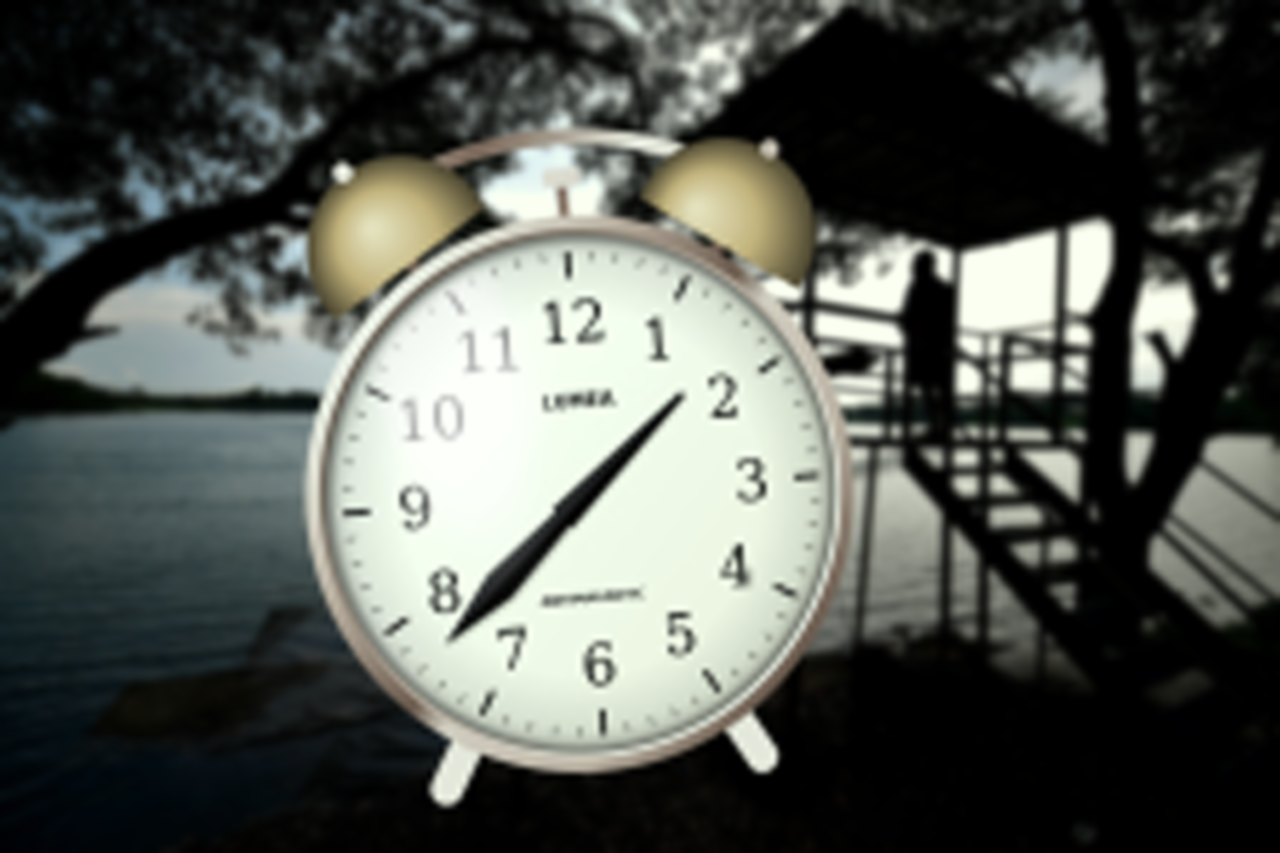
{"hour": 1, "minute": 38}
